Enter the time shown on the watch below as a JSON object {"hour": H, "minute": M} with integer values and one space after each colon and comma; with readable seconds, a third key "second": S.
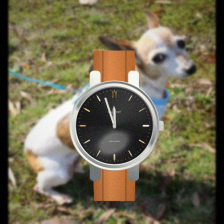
{"hour": 11, "minute": 57}
